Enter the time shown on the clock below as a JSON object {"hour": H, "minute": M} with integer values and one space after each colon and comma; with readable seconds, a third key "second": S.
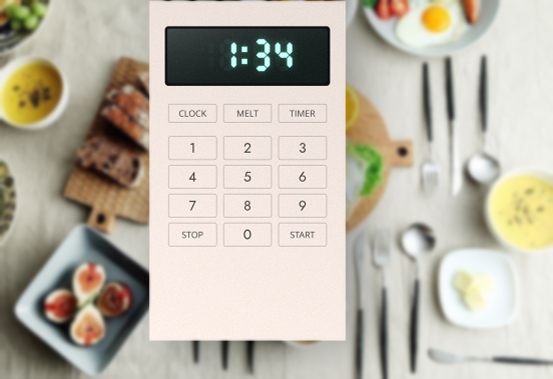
{"hour": 1, "minute": 34}
